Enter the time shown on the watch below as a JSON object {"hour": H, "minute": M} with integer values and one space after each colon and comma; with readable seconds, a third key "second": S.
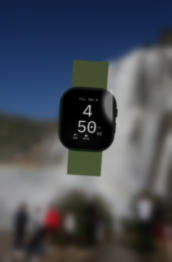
{"hour": 4, "minute": 50}
